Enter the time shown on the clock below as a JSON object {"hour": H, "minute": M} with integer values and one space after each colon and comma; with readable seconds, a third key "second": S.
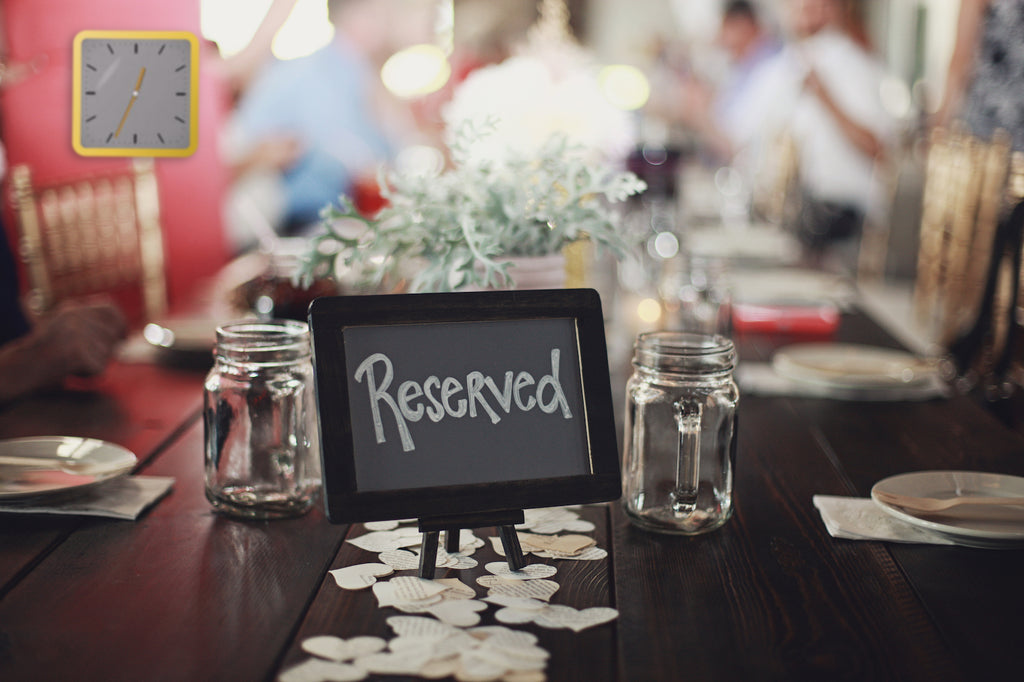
{"hour": 12, "minute": 34}
